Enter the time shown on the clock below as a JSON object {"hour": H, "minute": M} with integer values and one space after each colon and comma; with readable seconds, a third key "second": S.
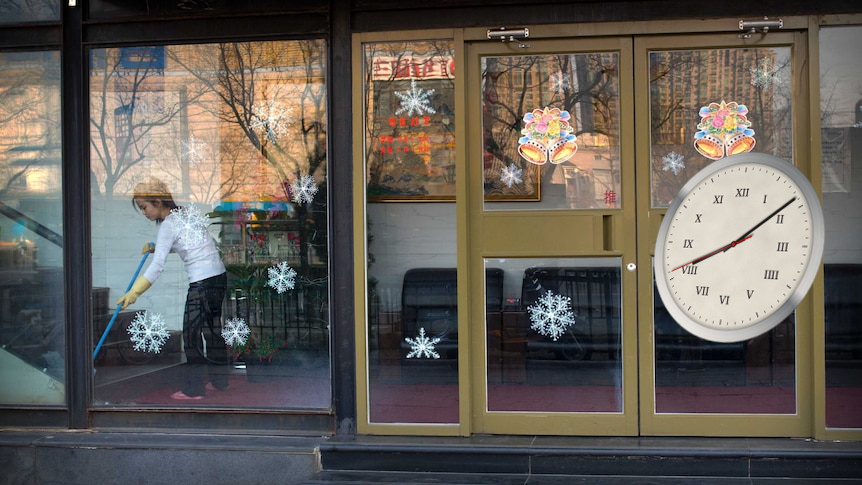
{"hour": 8, "minute": 8, "second": 41}
